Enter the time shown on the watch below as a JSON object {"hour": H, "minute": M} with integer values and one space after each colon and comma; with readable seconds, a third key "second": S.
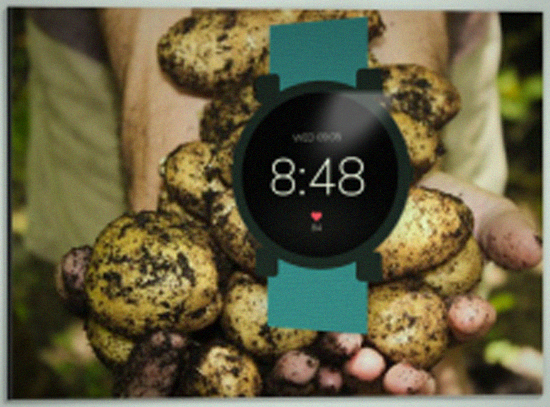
{"hour": 8, "minute": 48}
